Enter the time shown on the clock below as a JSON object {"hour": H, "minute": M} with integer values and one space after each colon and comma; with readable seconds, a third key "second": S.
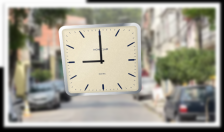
{"hour": 9, "minute": 0}
